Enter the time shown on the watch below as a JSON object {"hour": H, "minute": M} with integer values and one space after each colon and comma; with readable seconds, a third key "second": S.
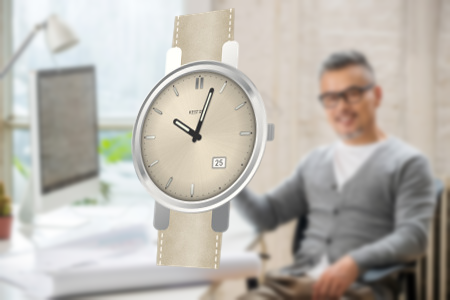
{"hour": 10, "minute": 3}
